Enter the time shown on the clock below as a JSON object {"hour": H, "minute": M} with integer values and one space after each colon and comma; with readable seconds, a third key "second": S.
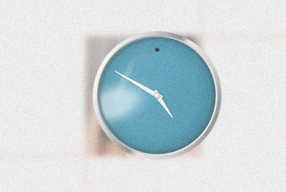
{"hour": 4, "minute": 50}
